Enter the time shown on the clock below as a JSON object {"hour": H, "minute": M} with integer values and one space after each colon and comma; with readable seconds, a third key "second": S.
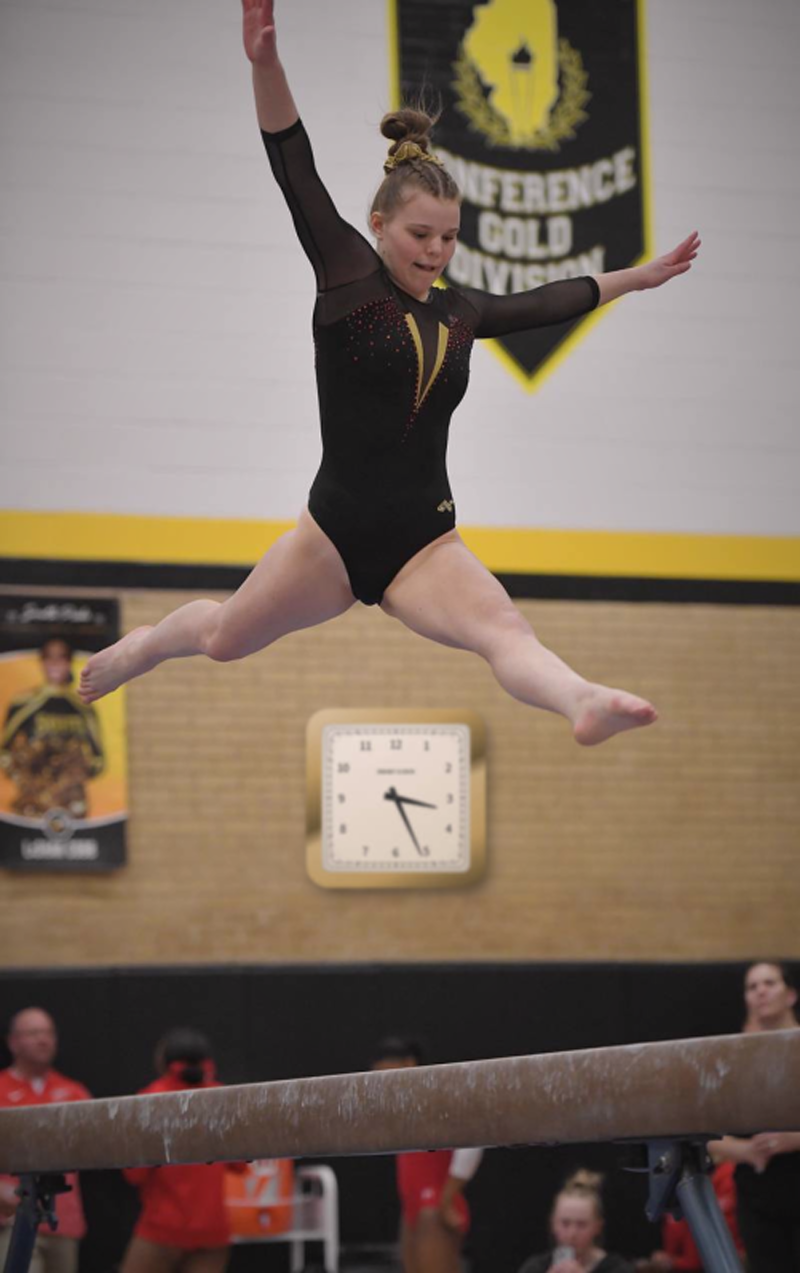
{"hour": 3, "minute": 26}
